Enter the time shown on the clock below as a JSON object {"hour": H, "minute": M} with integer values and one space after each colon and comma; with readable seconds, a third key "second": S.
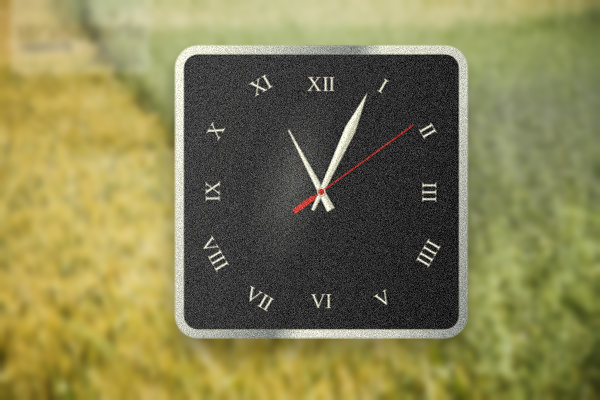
{"hour": 11, "minute": 4, "second": 9}
